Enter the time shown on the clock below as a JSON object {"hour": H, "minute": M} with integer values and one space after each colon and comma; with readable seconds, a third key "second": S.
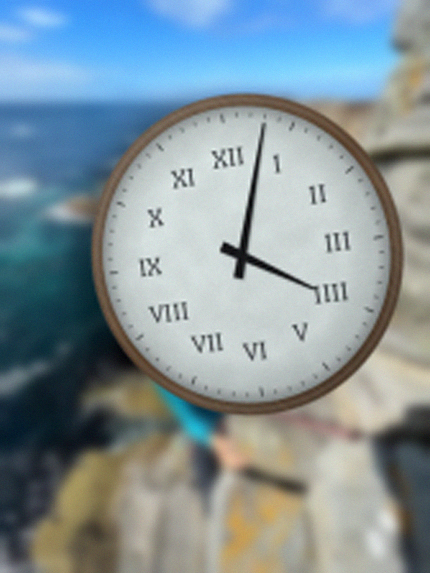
{"hour": 4, "minute": 3}
